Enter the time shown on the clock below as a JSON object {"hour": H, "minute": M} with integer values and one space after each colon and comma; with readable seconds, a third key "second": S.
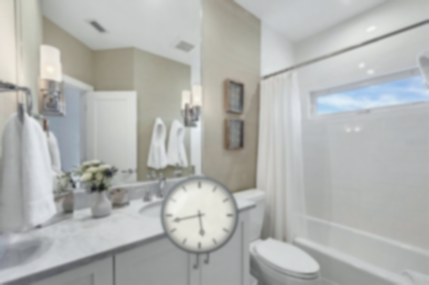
{"hour": 5, "minute": 43}
